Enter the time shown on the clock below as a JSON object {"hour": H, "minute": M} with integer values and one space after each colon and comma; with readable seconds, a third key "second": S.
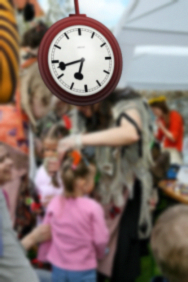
{"hour": 6, "minute": 43}
